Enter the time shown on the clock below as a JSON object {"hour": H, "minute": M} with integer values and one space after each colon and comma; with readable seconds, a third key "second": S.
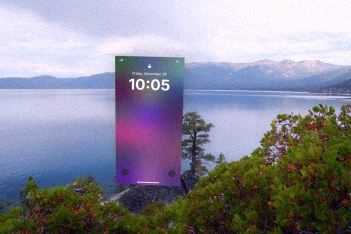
{"hour": 10, "minute": 5}
